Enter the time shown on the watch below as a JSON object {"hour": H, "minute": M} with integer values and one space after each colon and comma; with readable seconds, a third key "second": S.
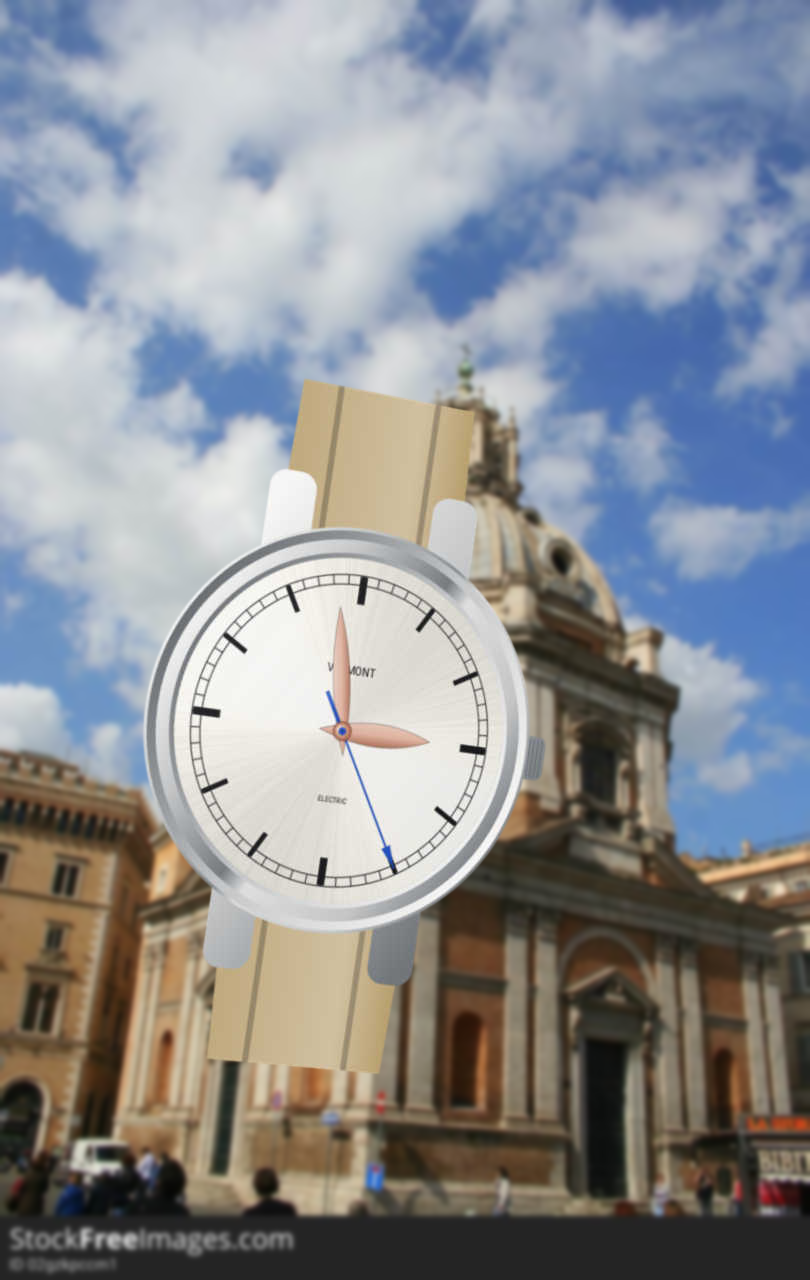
{"hour": 2, "minute": 58, "second": 25}
